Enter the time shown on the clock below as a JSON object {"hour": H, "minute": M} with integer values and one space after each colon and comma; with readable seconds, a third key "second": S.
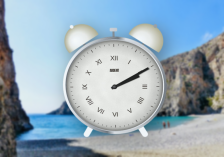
{"hour": 2, "minute": 10}
